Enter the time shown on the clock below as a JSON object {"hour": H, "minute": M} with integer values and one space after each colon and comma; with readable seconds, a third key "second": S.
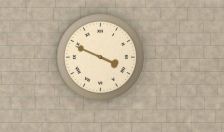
{"hour": 3, "minute": 49}
